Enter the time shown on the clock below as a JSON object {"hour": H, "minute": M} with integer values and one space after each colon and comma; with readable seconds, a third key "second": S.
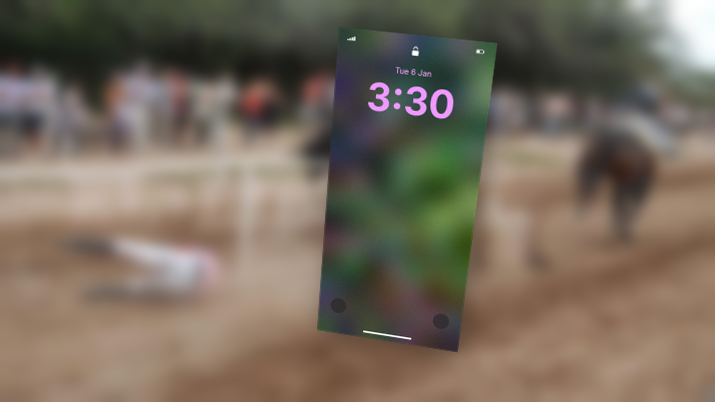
{"hour": 3, "minute": 30}
